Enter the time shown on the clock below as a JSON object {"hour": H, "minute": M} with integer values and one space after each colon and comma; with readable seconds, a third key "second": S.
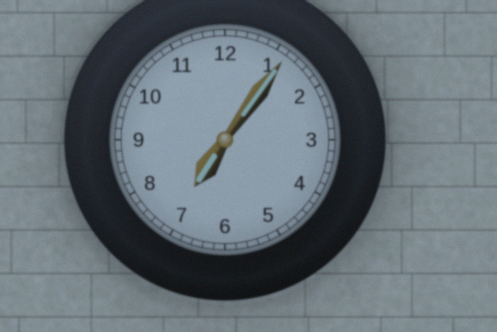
{"hour": 7, "minute": 6}
